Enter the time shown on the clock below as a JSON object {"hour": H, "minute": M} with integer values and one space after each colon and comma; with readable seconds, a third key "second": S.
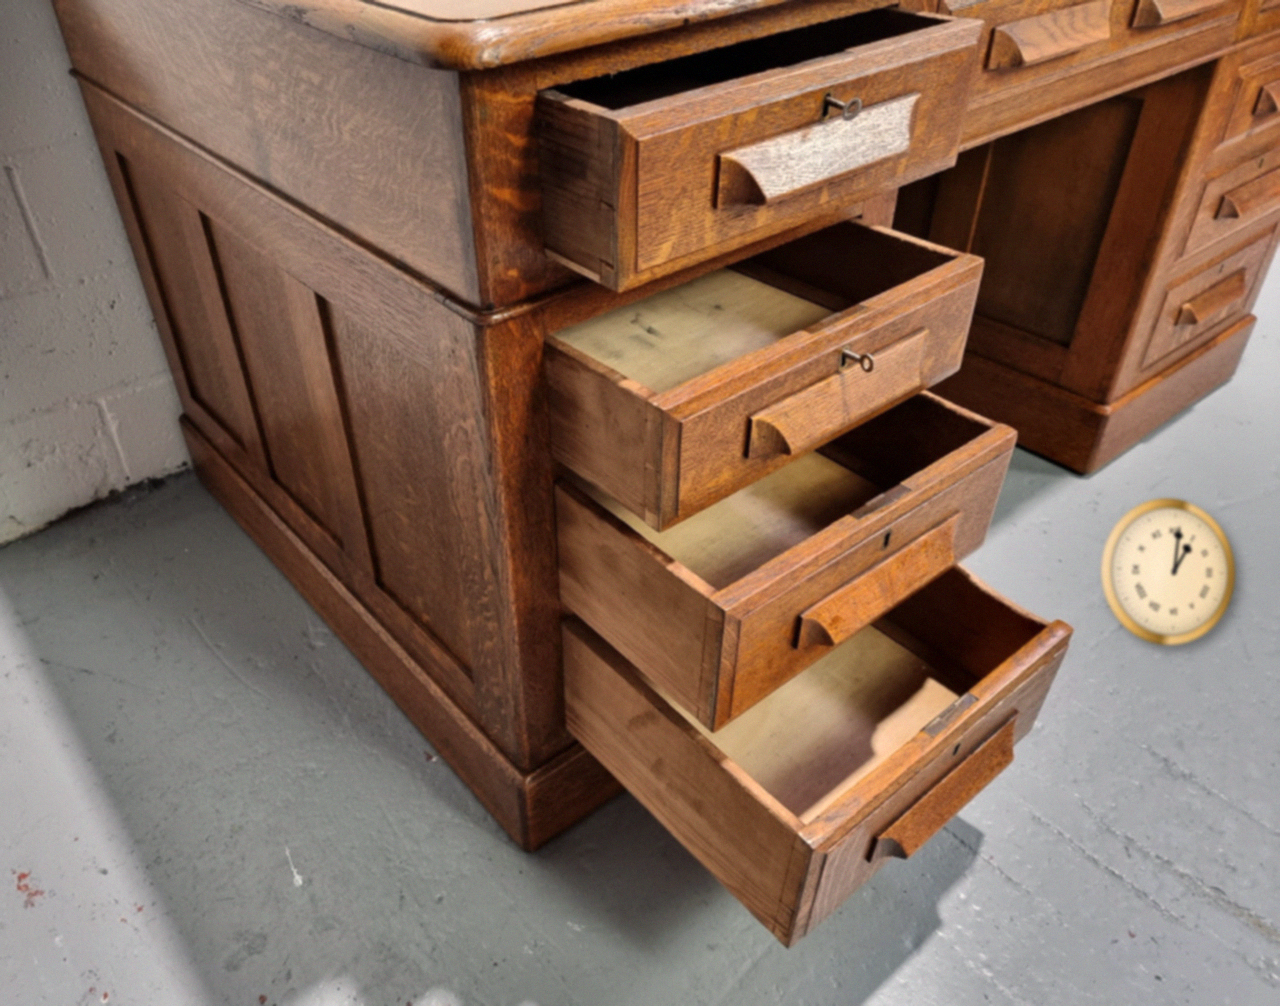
{"hour": 1, "minute": 1}
